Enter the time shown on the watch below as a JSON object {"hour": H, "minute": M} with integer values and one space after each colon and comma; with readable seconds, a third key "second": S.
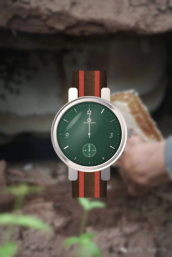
{"hour": 12, "minute": 0}
